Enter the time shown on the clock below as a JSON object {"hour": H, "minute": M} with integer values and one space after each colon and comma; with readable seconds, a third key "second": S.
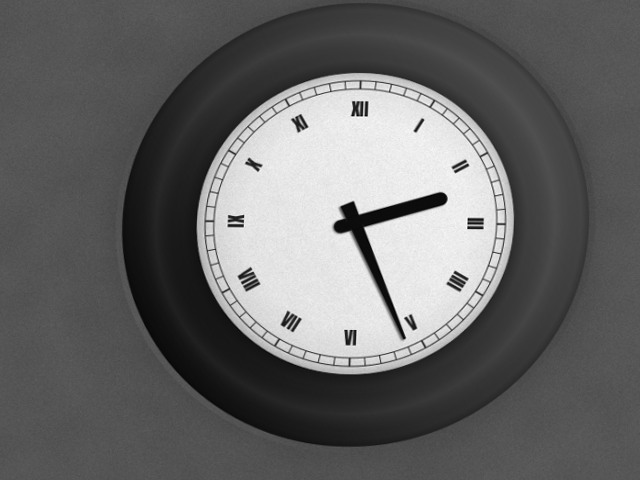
{"hour": 2, "minute": 26}
